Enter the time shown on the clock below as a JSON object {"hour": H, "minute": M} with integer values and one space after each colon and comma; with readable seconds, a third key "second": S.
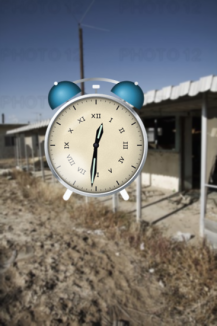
{"hour": 12, "minute": 31}
